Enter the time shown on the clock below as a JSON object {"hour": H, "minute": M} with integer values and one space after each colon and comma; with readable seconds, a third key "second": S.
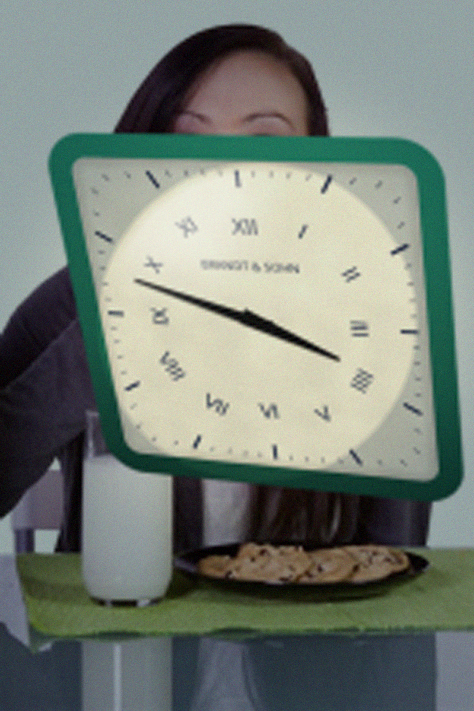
{"hour": 3, "minute": 48}
